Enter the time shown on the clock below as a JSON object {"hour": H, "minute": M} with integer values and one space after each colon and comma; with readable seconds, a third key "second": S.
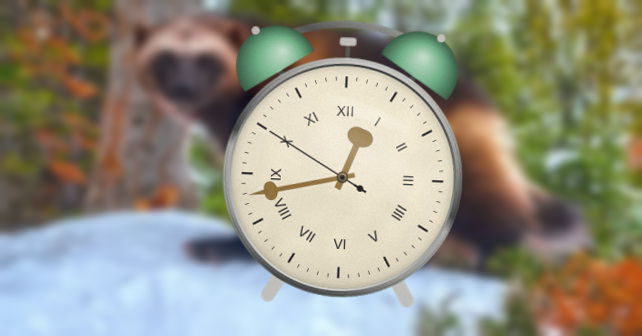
{"hour": 12, "minute": 42, "second": 50}
